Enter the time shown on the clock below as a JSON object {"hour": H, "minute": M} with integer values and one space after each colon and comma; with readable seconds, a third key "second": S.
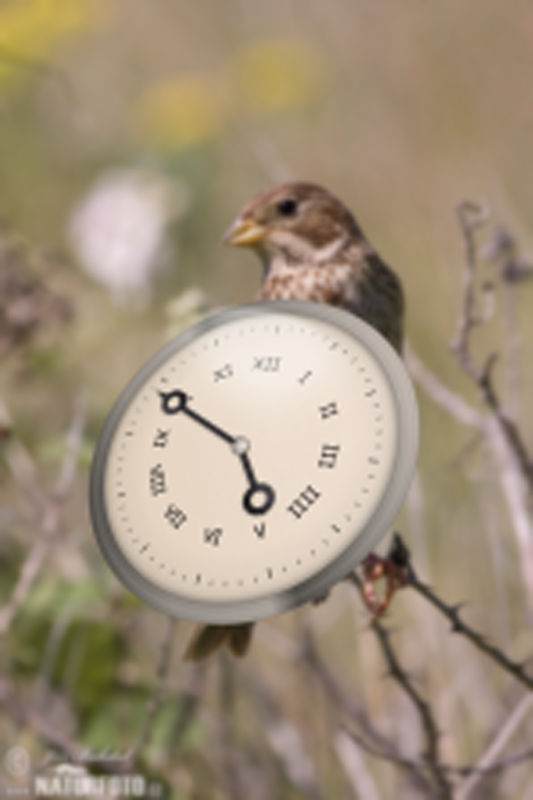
{"hour": 4, "minute": 49}
